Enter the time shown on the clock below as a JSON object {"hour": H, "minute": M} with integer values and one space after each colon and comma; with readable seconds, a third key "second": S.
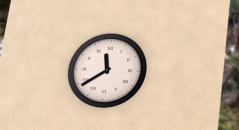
{"hour": 11, "minute": 39}
